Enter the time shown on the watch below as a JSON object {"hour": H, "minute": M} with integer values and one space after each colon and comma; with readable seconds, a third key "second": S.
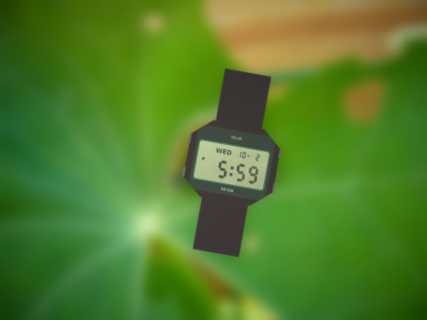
{"hour": 5, "minute": 59}
